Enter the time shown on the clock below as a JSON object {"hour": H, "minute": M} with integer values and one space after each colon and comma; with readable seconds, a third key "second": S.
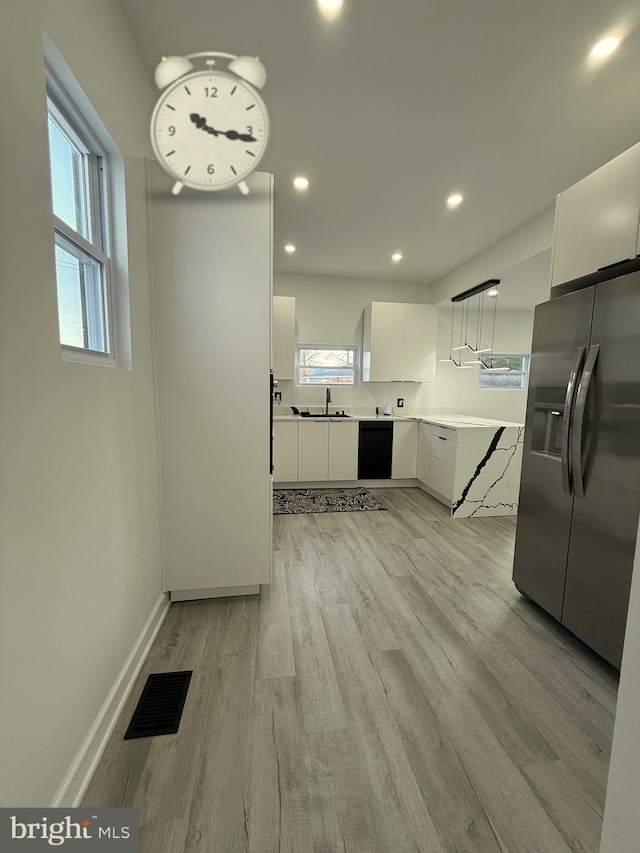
{"hour": 10, "minute": 17}
